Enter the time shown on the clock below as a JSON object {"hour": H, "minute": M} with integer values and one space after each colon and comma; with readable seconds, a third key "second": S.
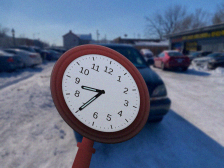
{"hour": 8, "minute": 35}
